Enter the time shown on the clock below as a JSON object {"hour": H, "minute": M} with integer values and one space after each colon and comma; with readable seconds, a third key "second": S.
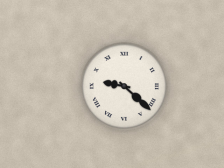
{"hour": 9, "minute": 22}
